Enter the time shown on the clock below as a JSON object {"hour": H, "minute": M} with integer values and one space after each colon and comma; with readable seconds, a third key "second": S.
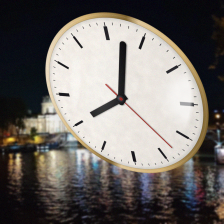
{"hour": 8, "minute": 2, "second": 23}
